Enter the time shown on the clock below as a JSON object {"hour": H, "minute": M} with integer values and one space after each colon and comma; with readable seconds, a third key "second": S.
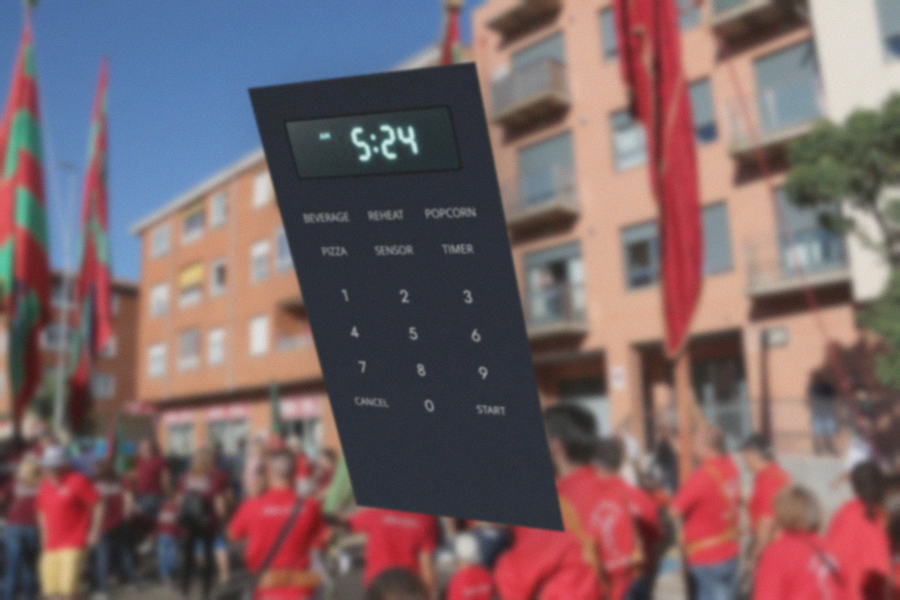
{"hour": 5, "minute": 24}
